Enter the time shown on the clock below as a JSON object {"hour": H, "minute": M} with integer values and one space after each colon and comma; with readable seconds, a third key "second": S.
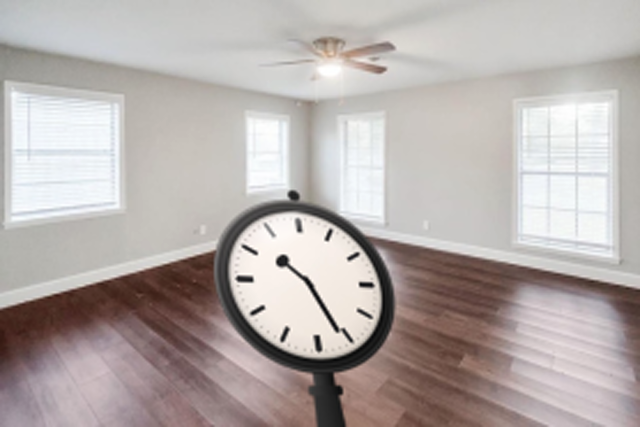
{"hour": 10, "minute": 26}
